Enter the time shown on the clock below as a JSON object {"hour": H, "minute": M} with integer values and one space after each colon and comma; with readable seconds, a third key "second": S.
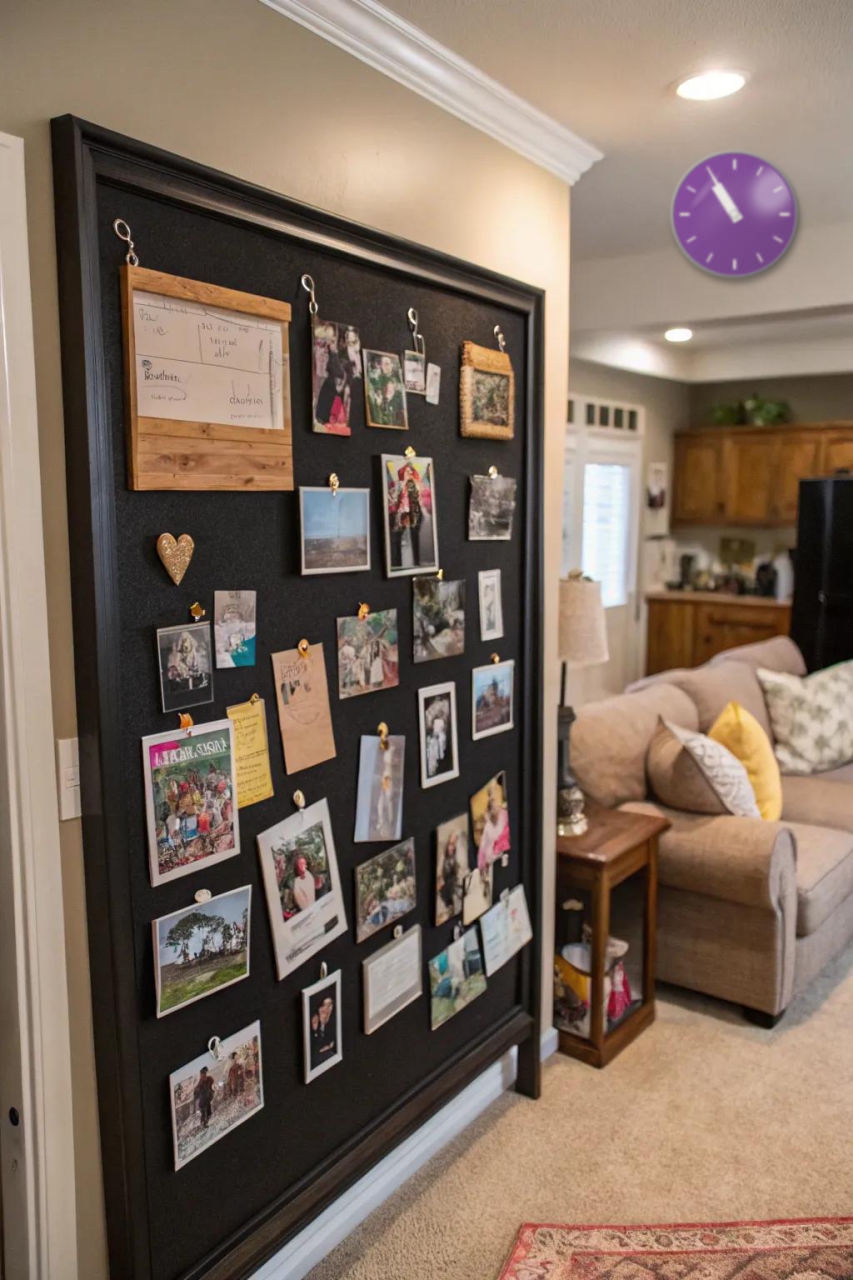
{"hour": 10, "minute": 55}
